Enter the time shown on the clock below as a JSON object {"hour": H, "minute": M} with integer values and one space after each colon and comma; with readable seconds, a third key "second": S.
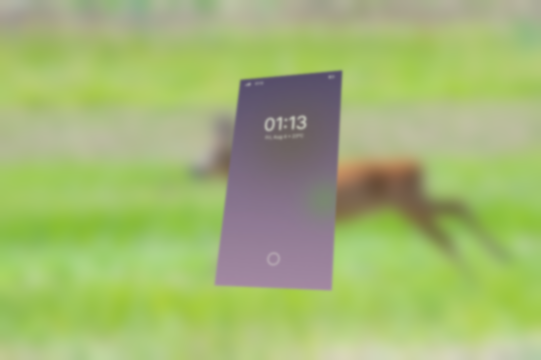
{"hour": 1, "minute": 13}
